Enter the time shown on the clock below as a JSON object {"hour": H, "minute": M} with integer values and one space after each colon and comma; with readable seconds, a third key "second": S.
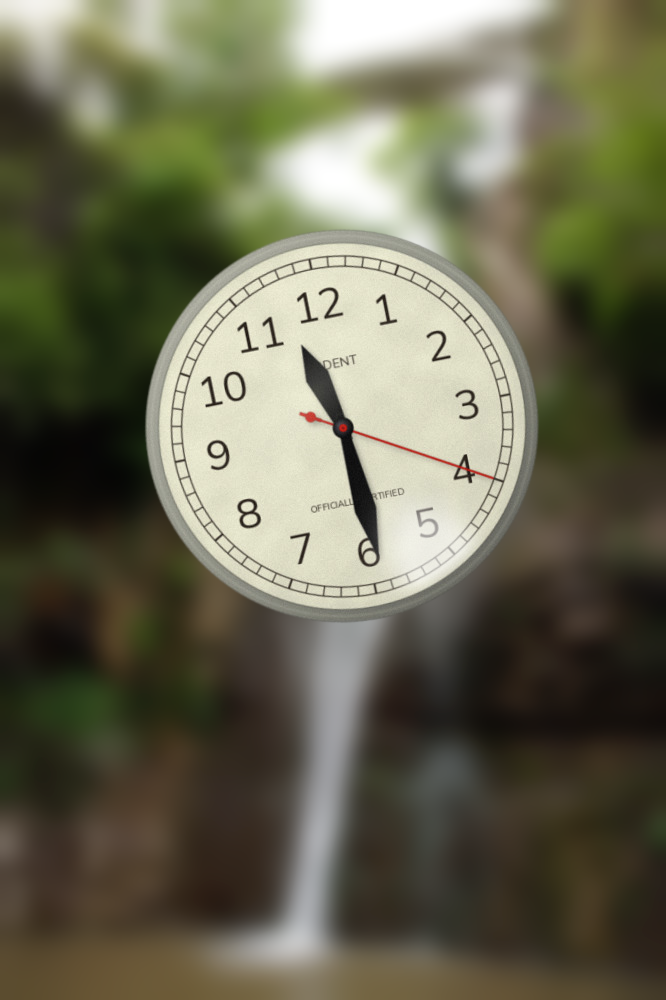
{"hour": 11, "minute": 29, "second": 20}
